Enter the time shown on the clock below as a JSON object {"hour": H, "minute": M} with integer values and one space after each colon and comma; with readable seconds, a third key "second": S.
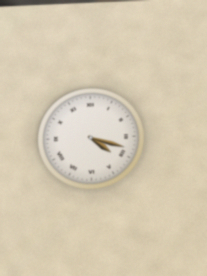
{"hour": 4, "minute": 18}
